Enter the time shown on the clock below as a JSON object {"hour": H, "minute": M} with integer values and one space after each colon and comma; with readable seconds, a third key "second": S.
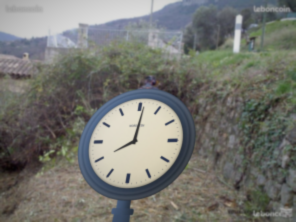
{"hour": 8, "minute": 1}
